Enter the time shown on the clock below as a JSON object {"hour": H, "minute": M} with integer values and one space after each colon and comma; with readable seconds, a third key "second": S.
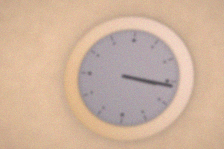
{"hour": 3, "minute": 16}
